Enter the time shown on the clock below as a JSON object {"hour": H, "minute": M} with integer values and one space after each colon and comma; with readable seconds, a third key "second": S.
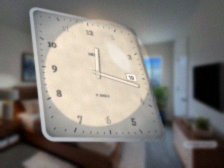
{"hour": 12, "minute": 17}
